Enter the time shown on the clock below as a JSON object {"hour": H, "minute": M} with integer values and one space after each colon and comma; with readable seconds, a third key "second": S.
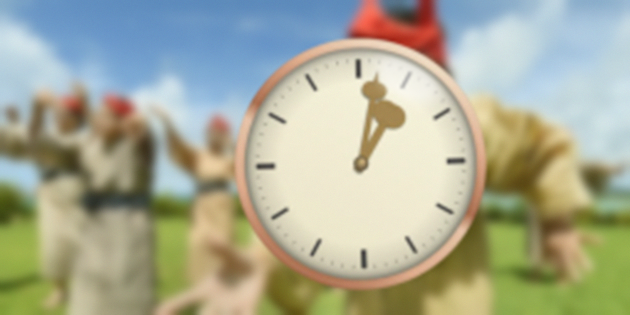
{"hour": 1, "minute": 2}
